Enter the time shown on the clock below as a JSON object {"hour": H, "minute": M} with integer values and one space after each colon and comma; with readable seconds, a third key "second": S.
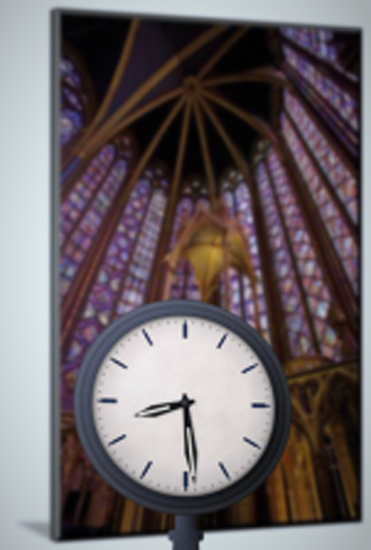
{"hour": 8, "minute": 29}
